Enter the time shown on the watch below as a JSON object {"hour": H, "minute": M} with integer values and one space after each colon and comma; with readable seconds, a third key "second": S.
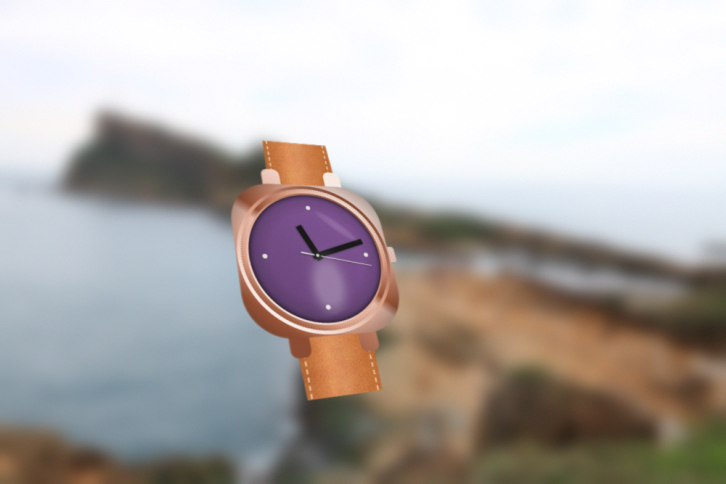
{"hour": 11, "minute": 12, "second": 17}
